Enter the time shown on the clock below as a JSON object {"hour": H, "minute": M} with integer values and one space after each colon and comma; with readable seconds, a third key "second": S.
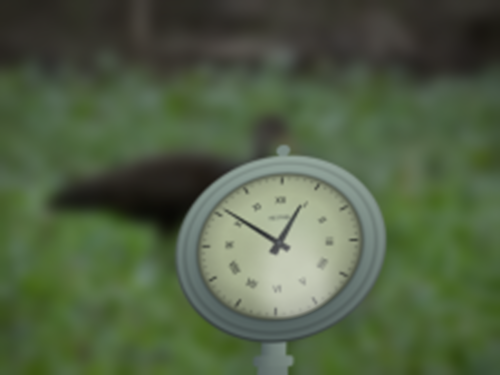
{"hour": 12, "minute": 51}
